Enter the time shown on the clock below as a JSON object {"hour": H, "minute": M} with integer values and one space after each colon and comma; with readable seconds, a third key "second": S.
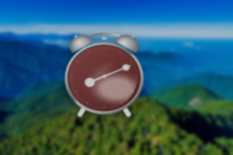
{"hour": 8, "minute": 11}
